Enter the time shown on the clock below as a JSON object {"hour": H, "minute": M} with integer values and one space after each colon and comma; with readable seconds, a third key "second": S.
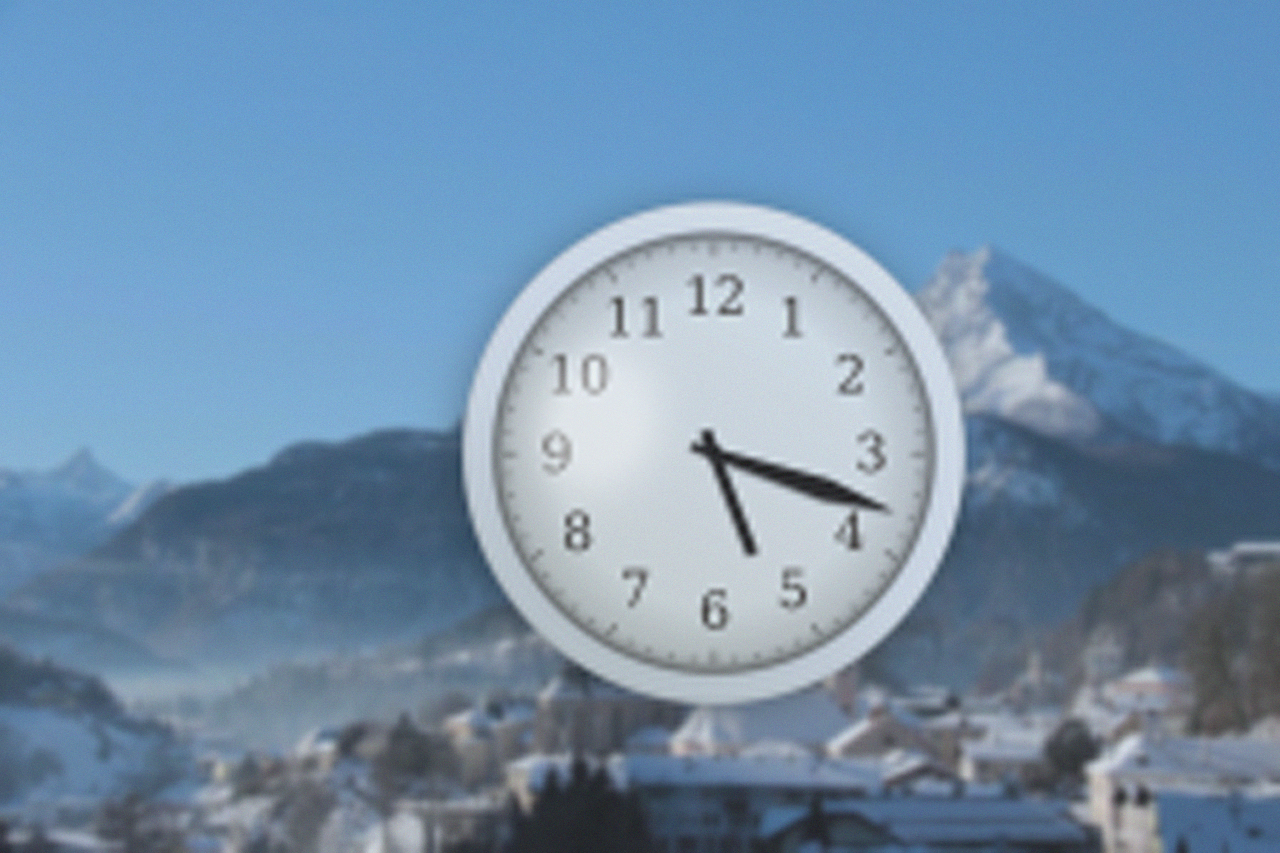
{"hour": 5, "minute": 18}
